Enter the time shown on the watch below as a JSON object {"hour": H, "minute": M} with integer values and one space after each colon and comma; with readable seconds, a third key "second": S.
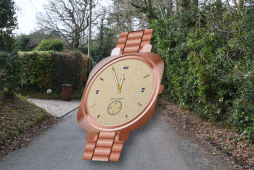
{"hour": 11, "minute": 55}
